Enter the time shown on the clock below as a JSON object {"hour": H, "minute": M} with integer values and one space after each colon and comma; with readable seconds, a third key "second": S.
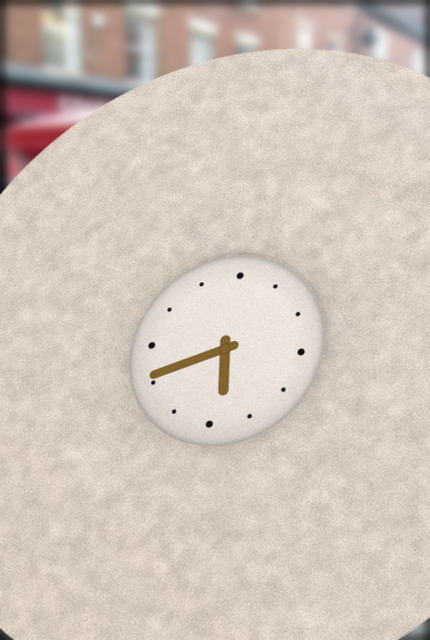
{"hour": 5, "minute": 41}
